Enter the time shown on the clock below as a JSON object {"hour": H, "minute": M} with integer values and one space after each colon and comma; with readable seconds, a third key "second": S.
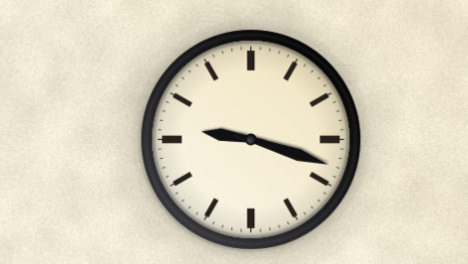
{"hour": 9, "minute": 18}
